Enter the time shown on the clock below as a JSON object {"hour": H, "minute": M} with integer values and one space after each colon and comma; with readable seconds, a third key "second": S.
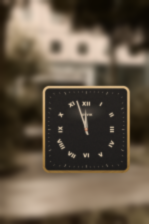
{"hour": 11, "minute": 57}
